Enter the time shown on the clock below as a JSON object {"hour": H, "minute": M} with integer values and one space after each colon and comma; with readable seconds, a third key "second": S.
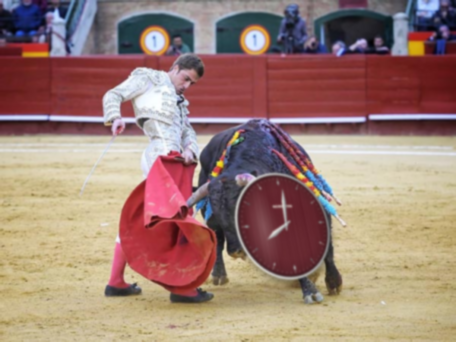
{"hour": 8, "minute": 1}
